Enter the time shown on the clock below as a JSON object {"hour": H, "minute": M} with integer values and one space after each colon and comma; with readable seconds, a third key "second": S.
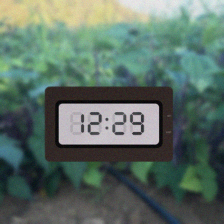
{"hour": 12, "minute": 29}
